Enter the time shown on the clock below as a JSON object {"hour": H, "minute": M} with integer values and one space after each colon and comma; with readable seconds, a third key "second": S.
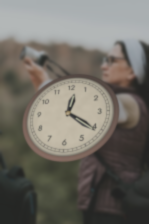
{"hour": 12, "minute": 21}
